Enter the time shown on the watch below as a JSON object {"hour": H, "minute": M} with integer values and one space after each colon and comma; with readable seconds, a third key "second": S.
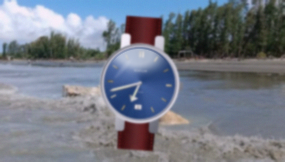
{"hour": 6, "minute": 42}
